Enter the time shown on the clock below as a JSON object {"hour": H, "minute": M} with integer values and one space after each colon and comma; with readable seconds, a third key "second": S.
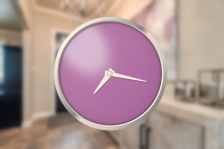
{"hour": 7, "minute": 17}
